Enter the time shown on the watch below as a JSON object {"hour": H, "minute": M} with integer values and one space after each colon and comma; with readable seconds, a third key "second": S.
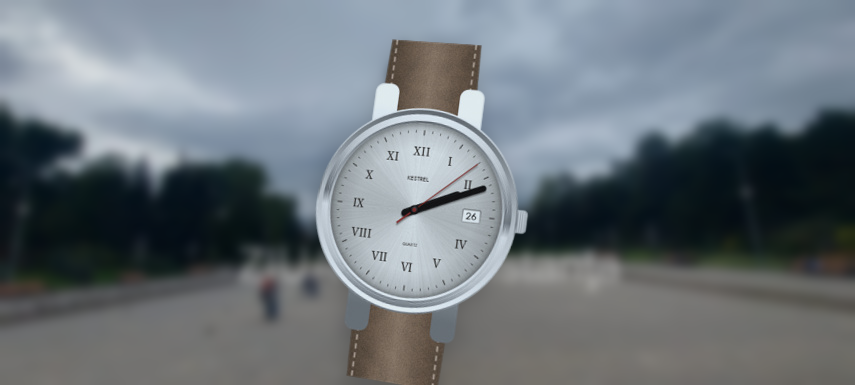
{"hour": 2, "minute": 11, "second": 8}
